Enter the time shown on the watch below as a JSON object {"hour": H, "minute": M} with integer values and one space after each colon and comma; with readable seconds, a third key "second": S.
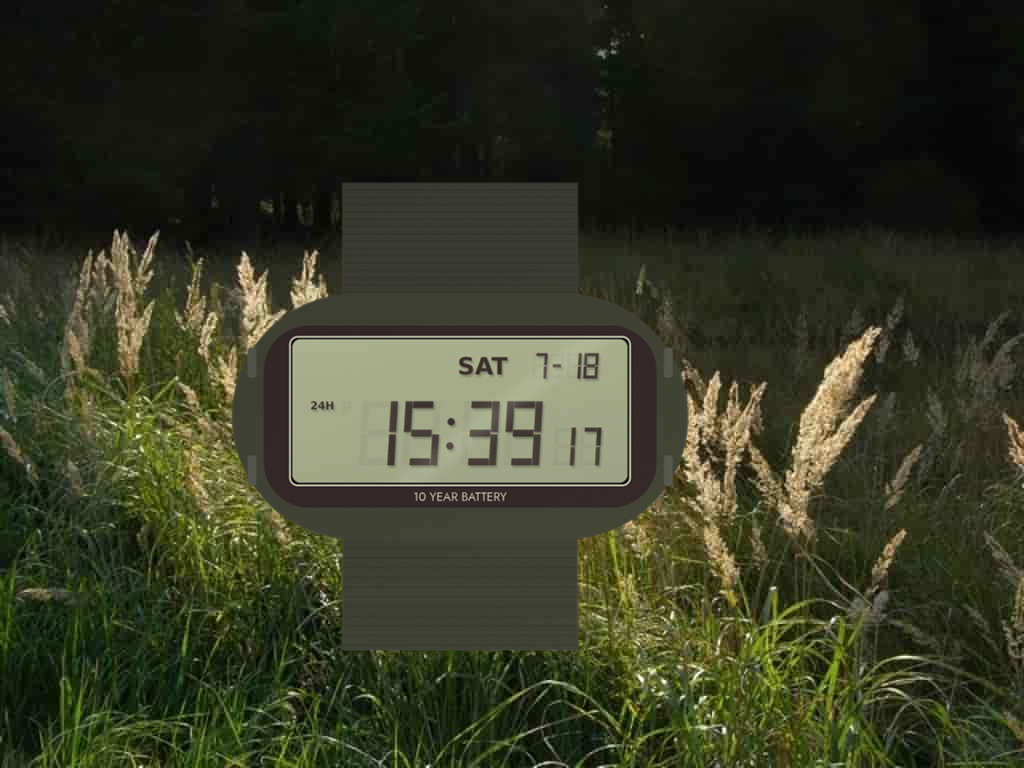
{"hour": 15, "minute": 39, "second": 17}
